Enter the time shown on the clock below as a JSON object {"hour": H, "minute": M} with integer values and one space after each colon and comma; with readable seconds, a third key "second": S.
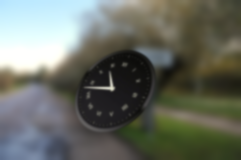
{"hour": 10, "minute": 43}
